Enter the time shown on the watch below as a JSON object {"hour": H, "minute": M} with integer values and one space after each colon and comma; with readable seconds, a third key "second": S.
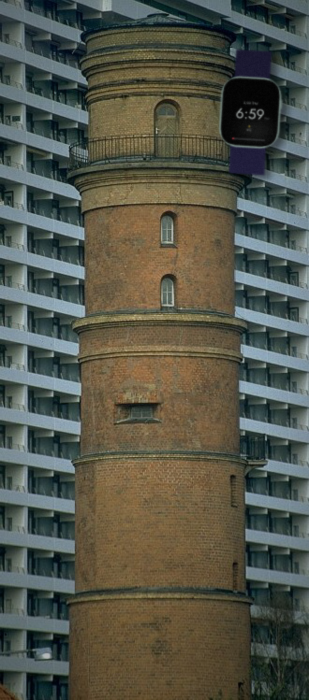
{"hour": 6, "minute": 59}
